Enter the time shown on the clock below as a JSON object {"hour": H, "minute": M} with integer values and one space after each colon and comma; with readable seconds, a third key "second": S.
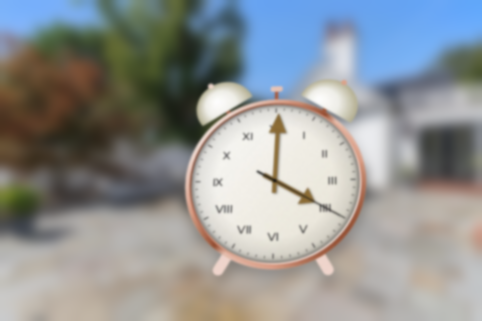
{"hour": 4, "minute": 0, "second": 20}
